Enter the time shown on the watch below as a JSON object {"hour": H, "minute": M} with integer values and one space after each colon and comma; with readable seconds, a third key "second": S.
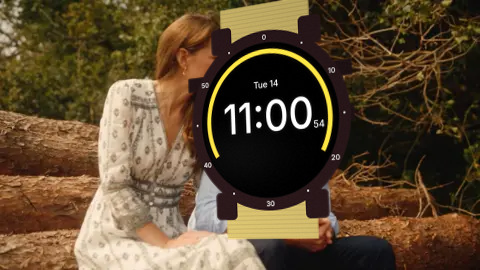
{"hour": 11, "minute": 0, "second": 54}
